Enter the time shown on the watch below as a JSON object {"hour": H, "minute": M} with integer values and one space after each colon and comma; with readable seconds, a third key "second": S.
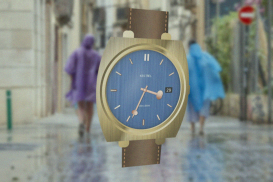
{"hour": 3, "minute": 34}
